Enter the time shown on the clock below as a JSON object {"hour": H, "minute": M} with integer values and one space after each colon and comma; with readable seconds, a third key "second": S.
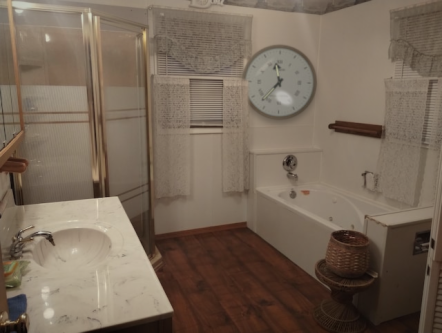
{"hour": 11, "minute": 37}
